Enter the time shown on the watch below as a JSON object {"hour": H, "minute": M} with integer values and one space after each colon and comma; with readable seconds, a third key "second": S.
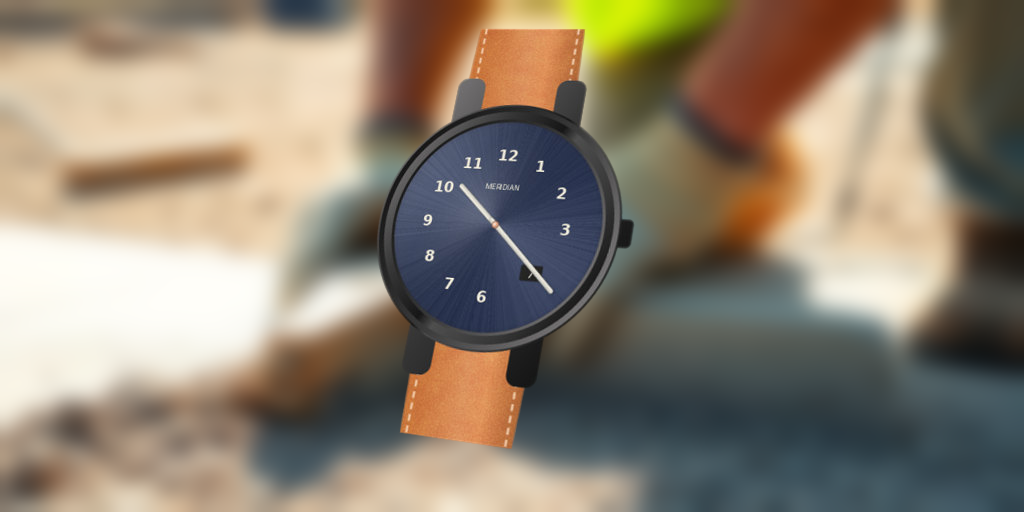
{"hour": 10, "minute": 22}
